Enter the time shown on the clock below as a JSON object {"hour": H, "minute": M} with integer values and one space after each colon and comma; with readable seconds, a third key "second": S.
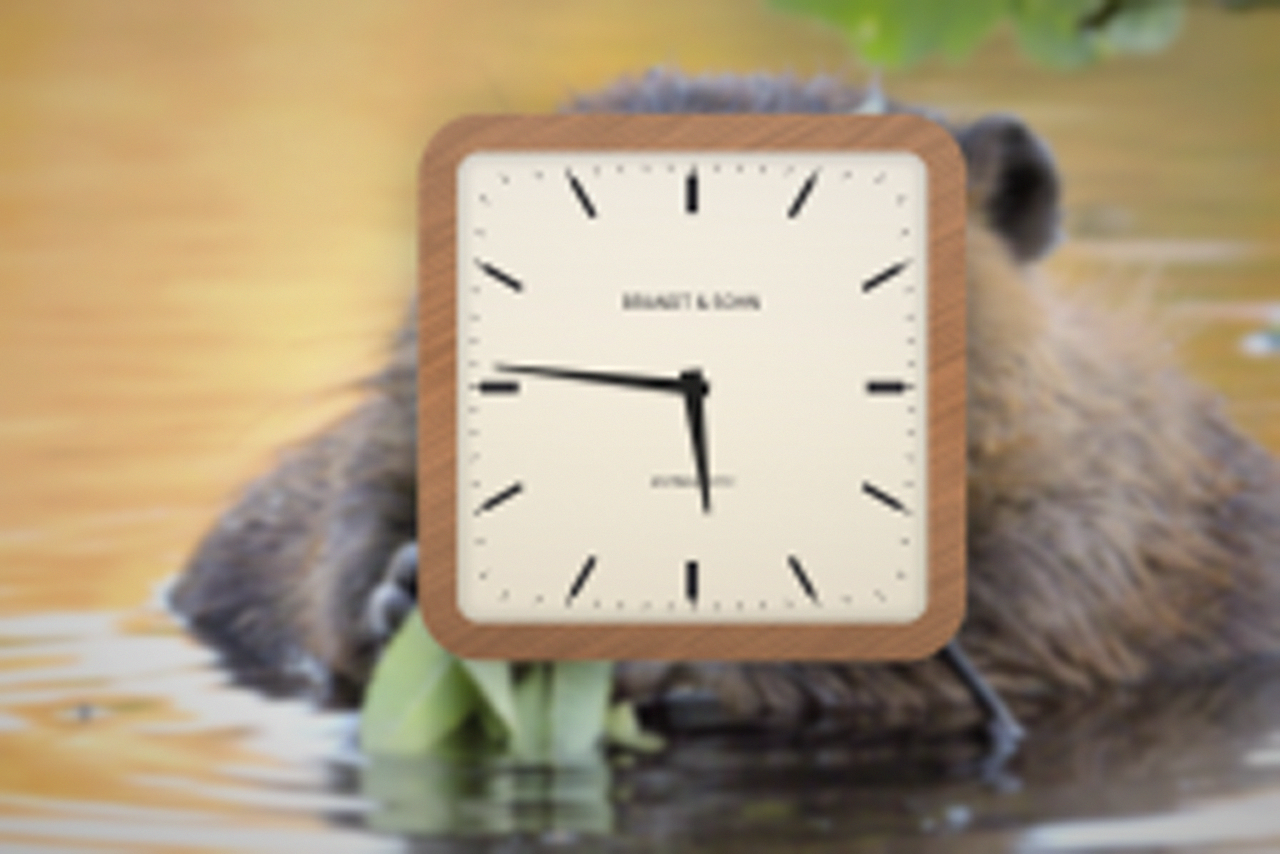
{"hour": 5, "minute": 46}
